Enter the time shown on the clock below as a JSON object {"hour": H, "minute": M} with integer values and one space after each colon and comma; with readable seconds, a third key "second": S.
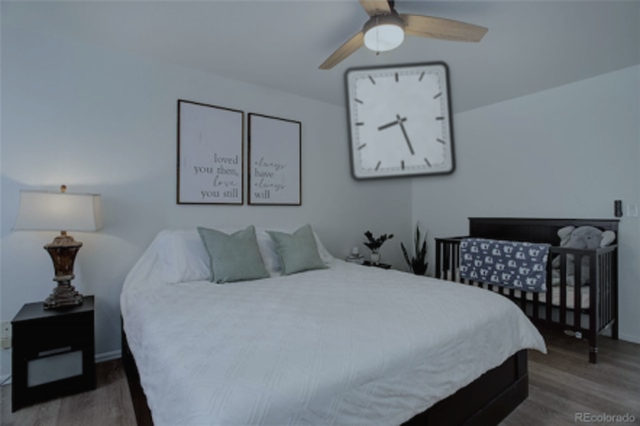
{"hour": 8, "minute": 27}
